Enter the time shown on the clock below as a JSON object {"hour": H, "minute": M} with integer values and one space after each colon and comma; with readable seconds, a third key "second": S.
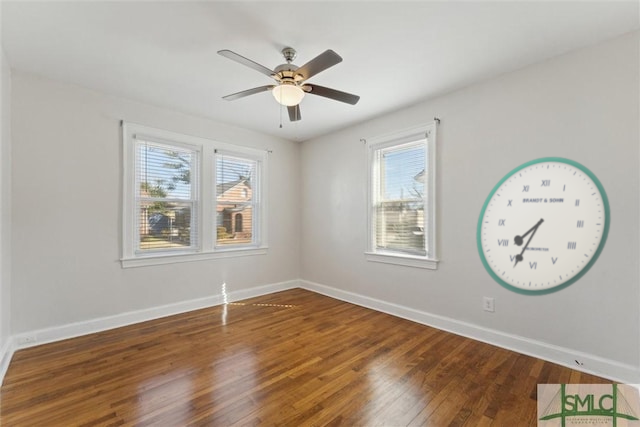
{"hour": 7, "minute": 34}
